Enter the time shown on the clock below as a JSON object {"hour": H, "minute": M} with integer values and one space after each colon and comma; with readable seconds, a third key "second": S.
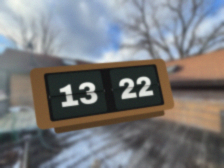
{"hour": 13, "minute": 22}
